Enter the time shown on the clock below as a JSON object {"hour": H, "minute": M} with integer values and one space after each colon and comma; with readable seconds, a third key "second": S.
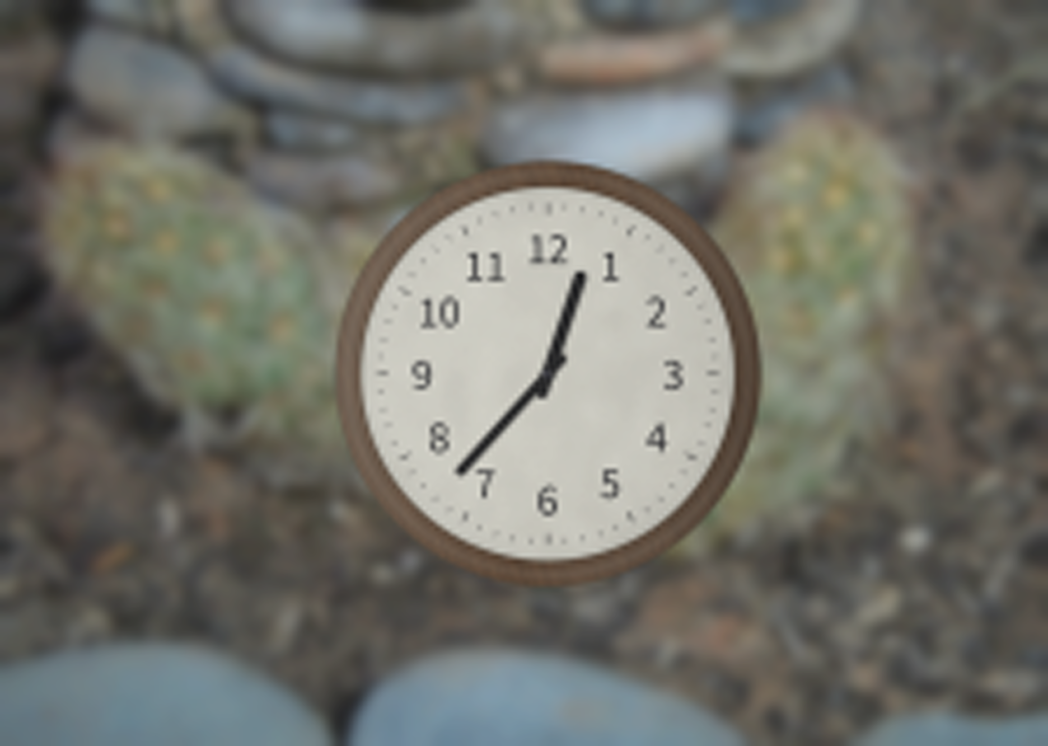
{"hour": 12, "minute": 37}
